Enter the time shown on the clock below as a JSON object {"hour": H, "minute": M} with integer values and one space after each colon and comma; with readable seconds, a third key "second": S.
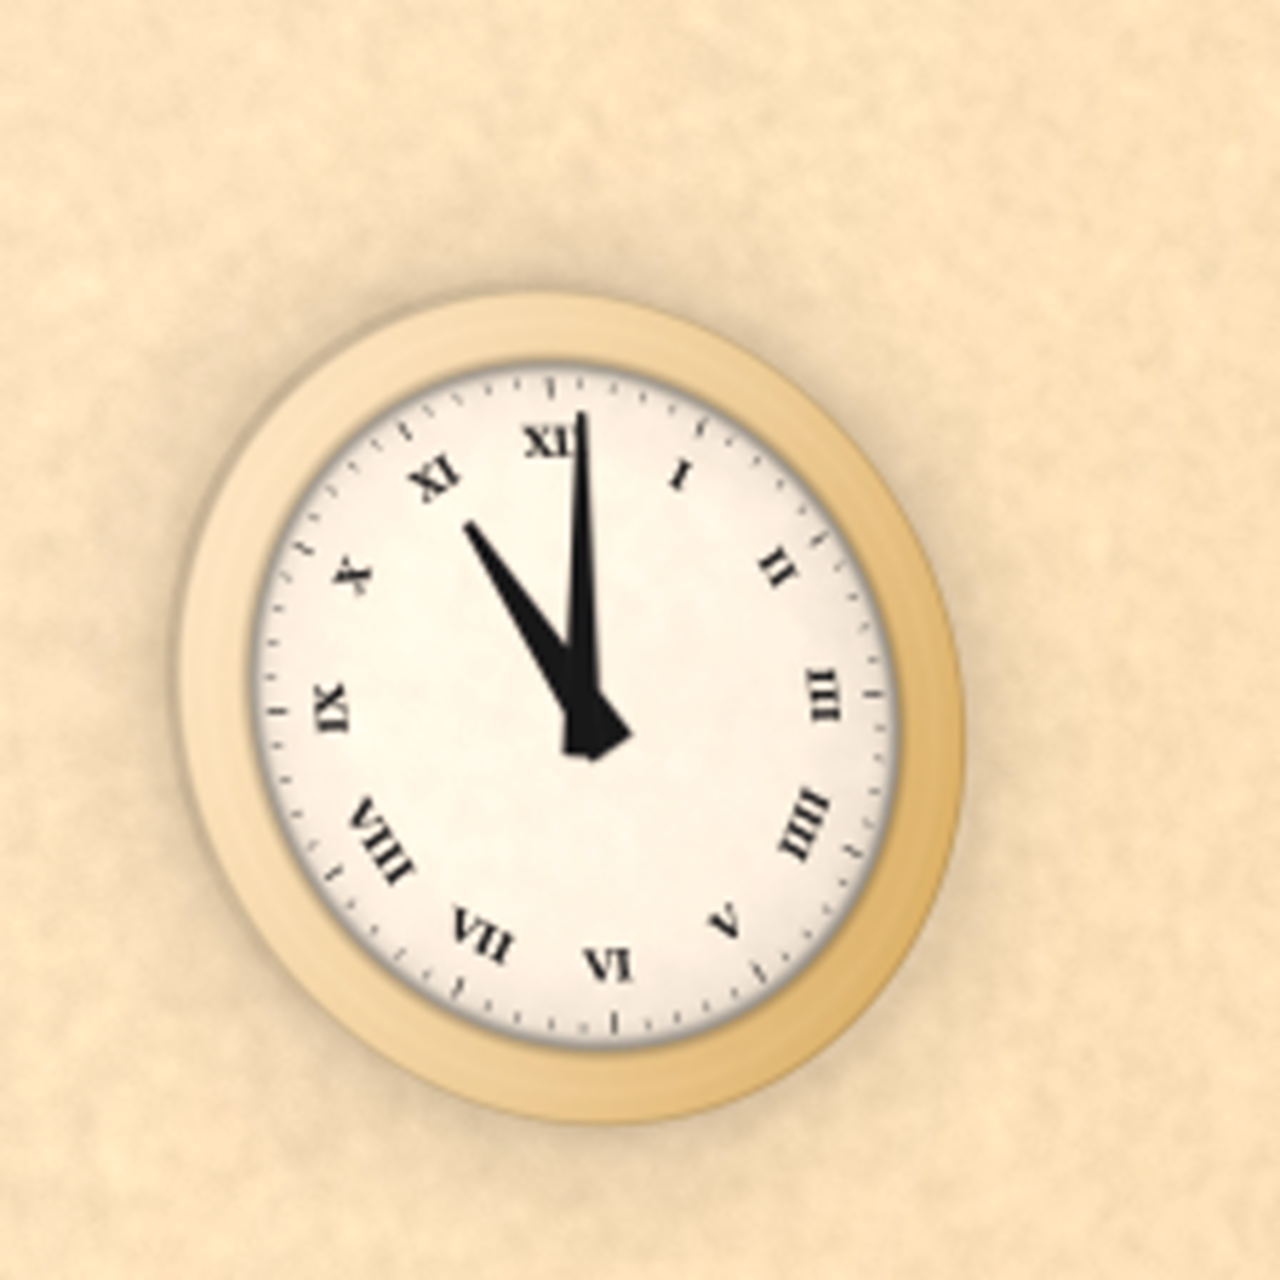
{"hour": 11, "minute": 1}
